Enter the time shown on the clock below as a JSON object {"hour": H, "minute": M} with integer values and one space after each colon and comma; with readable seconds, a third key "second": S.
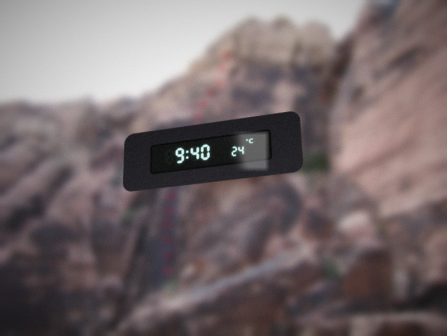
{"hour": 9, "minute": 40}
